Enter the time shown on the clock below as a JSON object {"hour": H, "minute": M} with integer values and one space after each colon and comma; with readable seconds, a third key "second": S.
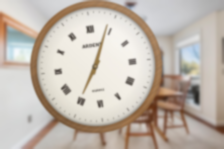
{"hour": 7, "minute": 4}
